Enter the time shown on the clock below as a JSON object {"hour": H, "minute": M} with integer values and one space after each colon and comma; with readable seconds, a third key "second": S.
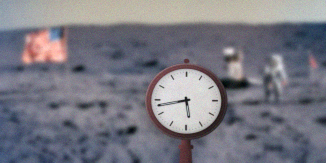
{"hour": 5, "minute": 43}
